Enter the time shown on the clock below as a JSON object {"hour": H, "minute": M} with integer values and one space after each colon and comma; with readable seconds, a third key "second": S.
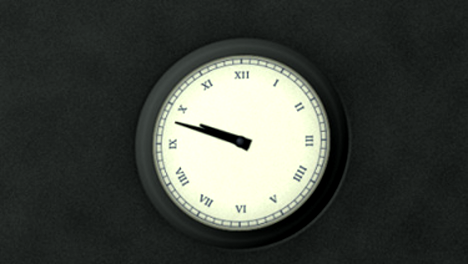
{"hour": 9, "minute": 48}
